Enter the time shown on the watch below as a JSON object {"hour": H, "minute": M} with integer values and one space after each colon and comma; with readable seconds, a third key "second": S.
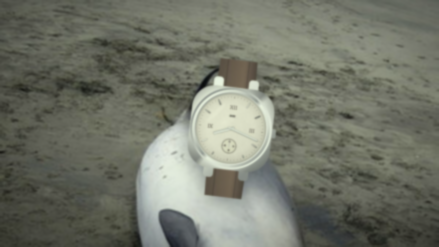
{"hour": 8, "minute": 18}
